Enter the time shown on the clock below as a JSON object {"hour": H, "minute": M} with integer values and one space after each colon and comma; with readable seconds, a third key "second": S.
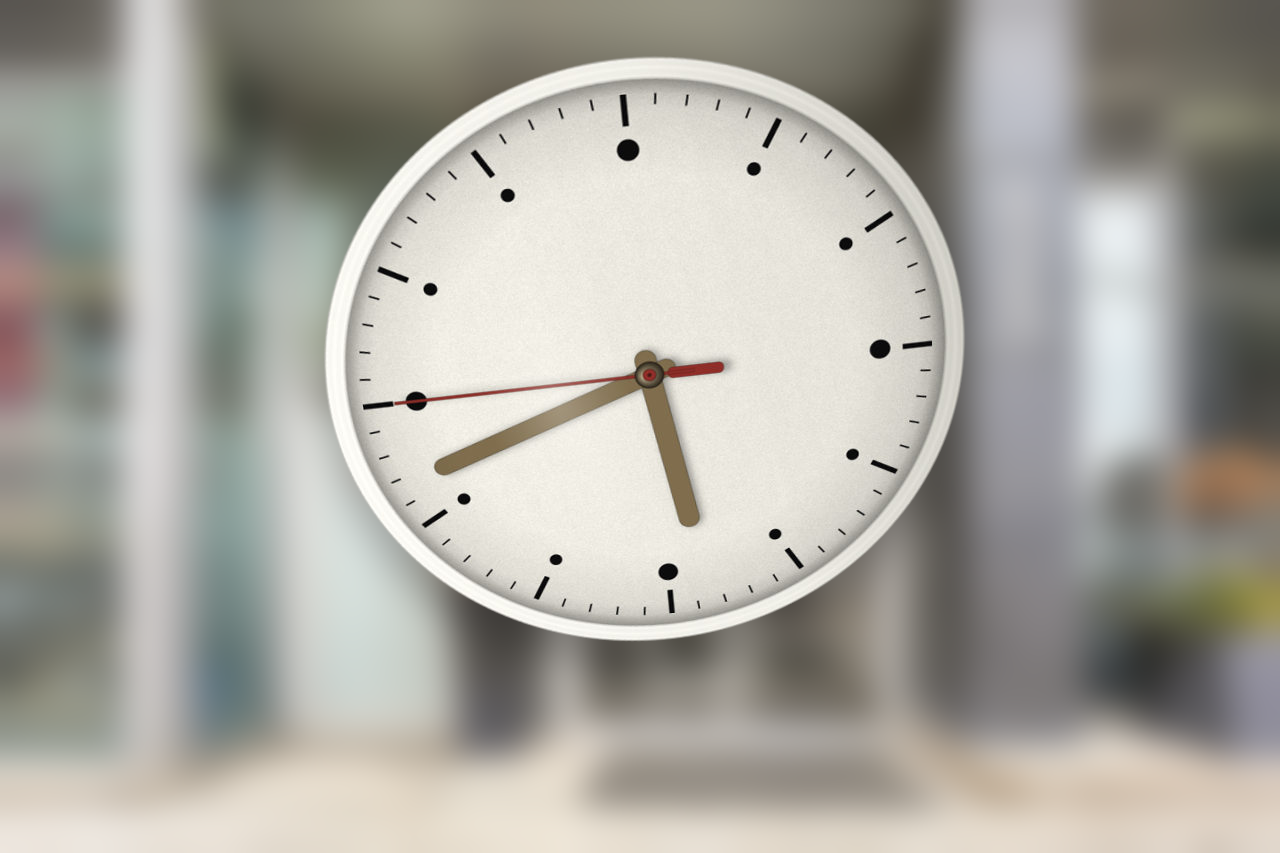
{"hour": 5, "minute": 41, "second": 45}
